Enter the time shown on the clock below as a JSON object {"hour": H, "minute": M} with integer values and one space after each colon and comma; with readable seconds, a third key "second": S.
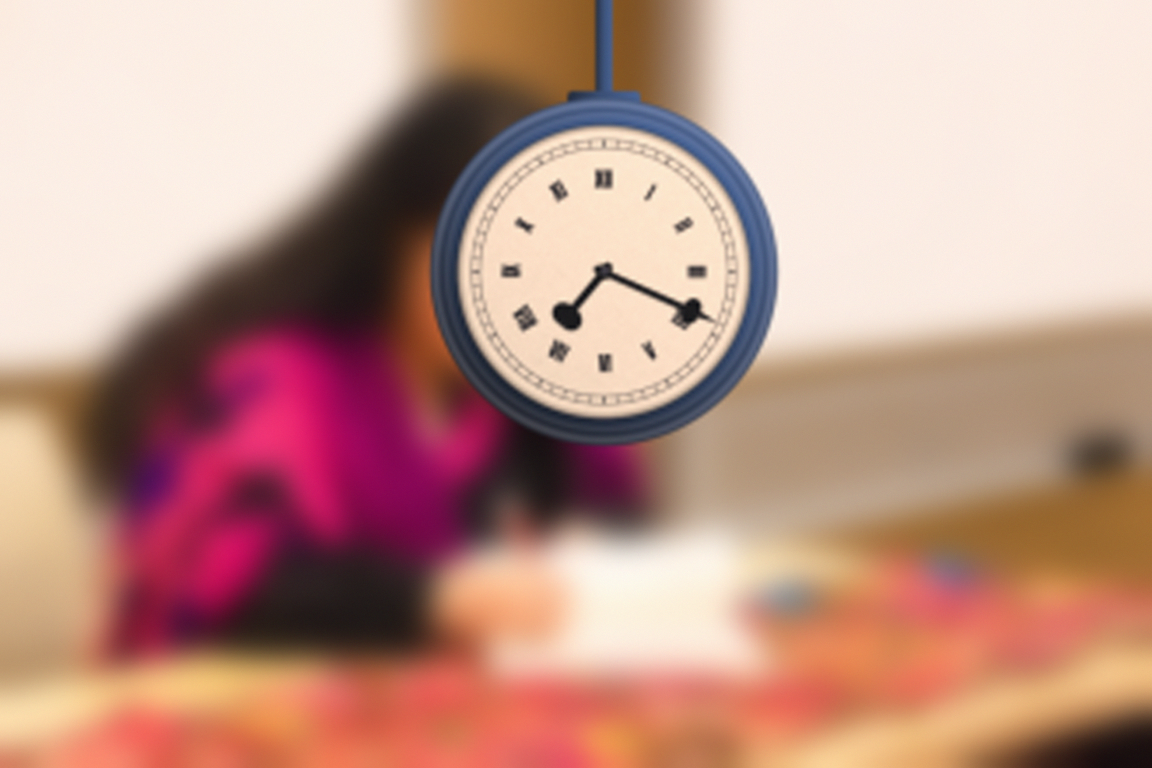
{"hour": 7, "minute": 19}
